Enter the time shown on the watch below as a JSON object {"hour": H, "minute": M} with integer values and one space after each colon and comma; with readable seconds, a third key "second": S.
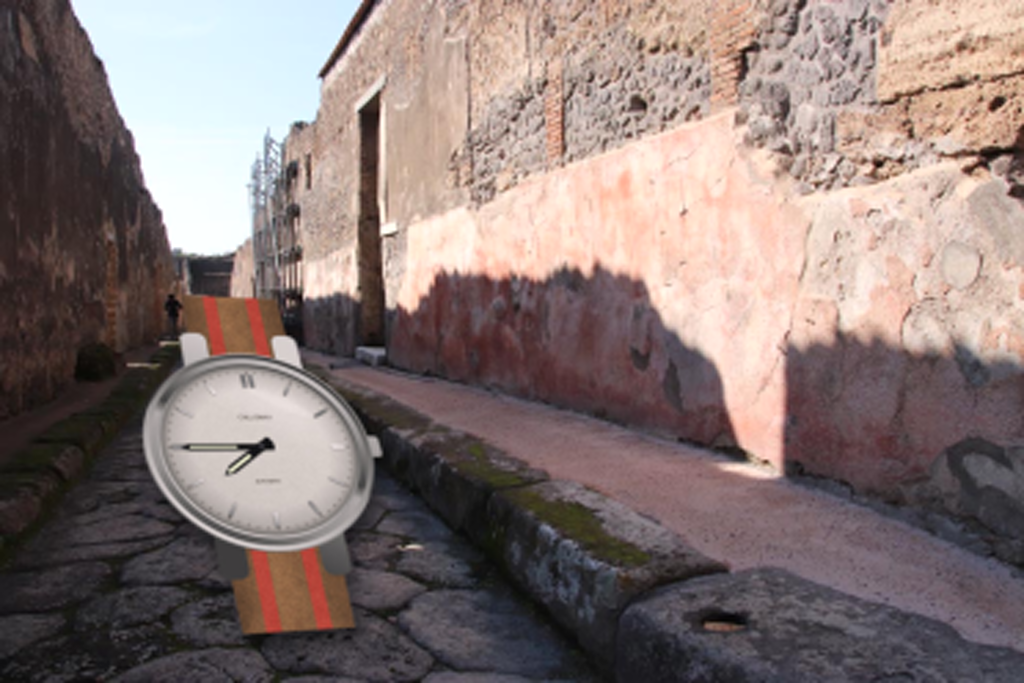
{"hour": 7, "minute": 45}
